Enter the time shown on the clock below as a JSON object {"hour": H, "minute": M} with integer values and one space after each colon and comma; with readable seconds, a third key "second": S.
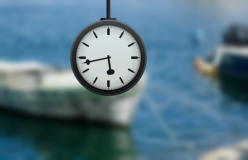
{"hour": 5, "minute": 43}
